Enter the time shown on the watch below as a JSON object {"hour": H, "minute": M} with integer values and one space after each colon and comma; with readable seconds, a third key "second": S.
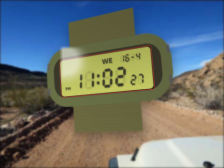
{"hour": 11, "minute": 2, "second": 27}
